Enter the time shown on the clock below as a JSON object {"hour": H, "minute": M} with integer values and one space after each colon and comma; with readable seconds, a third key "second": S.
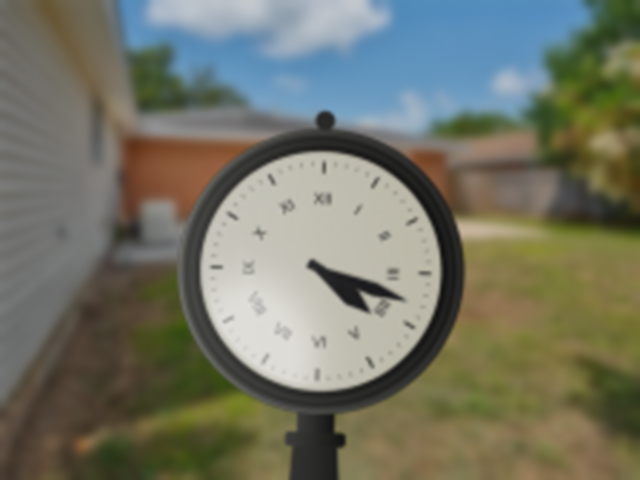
{"hour": 4, "minute": 18}
